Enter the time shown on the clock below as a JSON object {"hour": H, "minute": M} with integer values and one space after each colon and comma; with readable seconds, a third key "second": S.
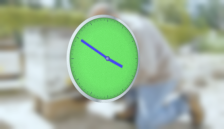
{"hour": 3, "minute": 50}
